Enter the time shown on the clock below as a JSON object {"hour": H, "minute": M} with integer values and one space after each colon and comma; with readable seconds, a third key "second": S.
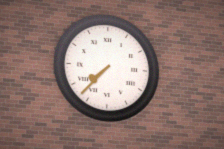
{"hour": 7, "minute": 37}
